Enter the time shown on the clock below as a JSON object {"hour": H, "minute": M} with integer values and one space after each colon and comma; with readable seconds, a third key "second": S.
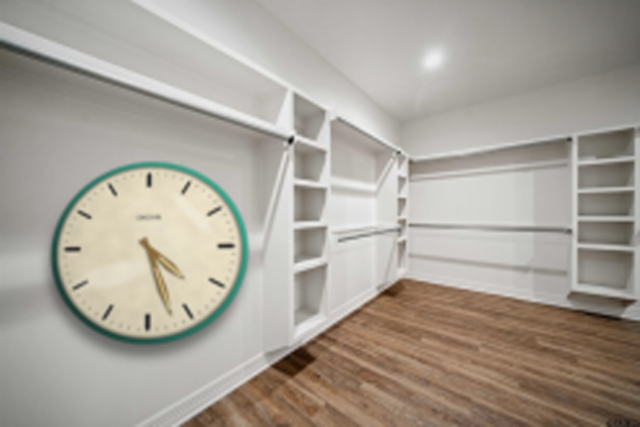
{"hour": 4, "minute": 27}
